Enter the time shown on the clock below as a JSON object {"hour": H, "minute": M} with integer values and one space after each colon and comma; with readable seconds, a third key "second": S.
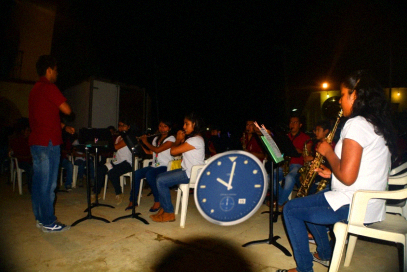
{"hour": 10, "minute": 1}
